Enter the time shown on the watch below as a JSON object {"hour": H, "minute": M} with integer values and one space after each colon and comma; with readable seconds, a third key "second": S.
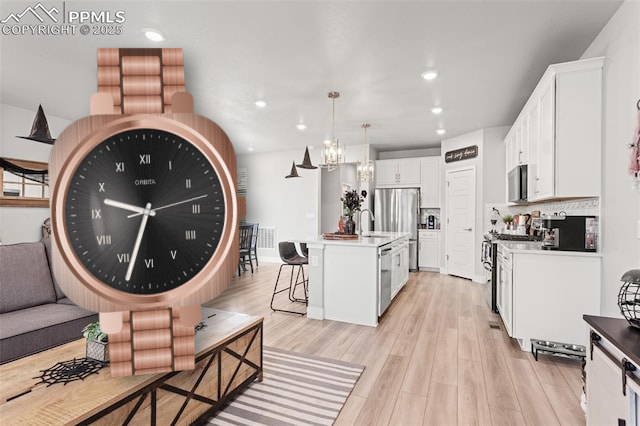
{"hour": 9, "minute": 33, "second": 13}
